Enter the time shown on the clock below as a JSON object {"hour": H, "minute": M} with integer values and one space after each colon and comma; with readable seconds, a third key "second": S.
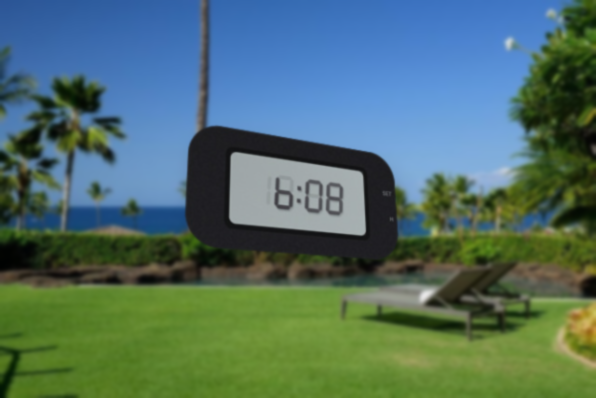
{"hour": 6, "minute": 8}
